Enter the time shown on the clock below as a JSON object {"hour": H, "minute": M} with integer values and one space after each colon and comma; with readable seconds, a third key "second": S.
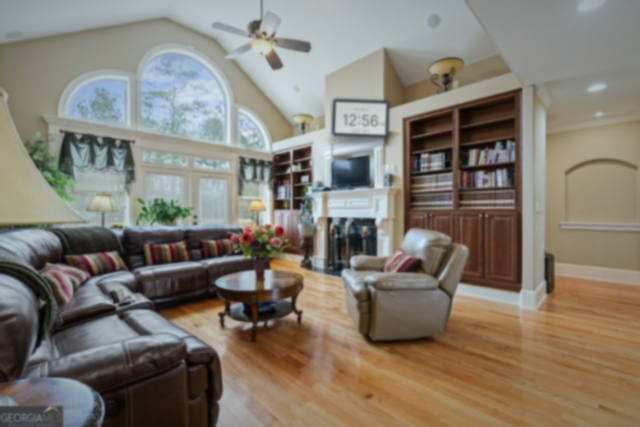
{"hour": 12, "minute": 56}
